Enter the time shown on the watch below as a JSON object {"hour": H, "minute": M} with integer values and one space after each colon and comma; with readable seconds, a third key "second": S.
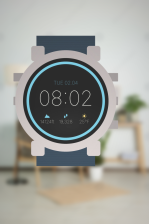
{"hour": 8, "minute": 2}
